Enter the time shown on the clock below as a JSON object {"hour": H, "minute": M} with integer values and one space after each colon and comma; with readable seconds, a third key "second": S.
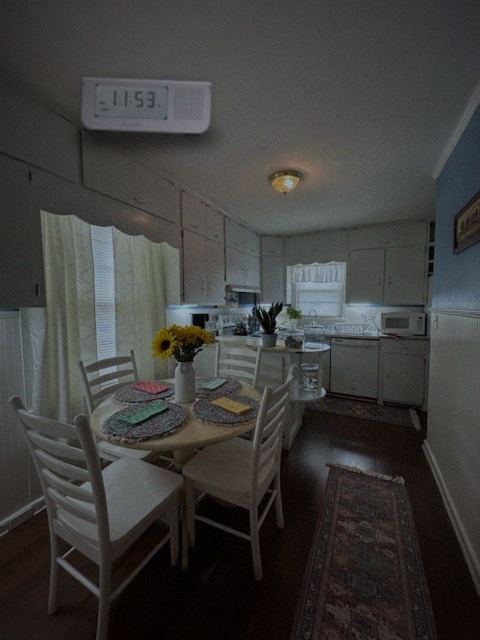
{"hour": 11, "minute": 53}
